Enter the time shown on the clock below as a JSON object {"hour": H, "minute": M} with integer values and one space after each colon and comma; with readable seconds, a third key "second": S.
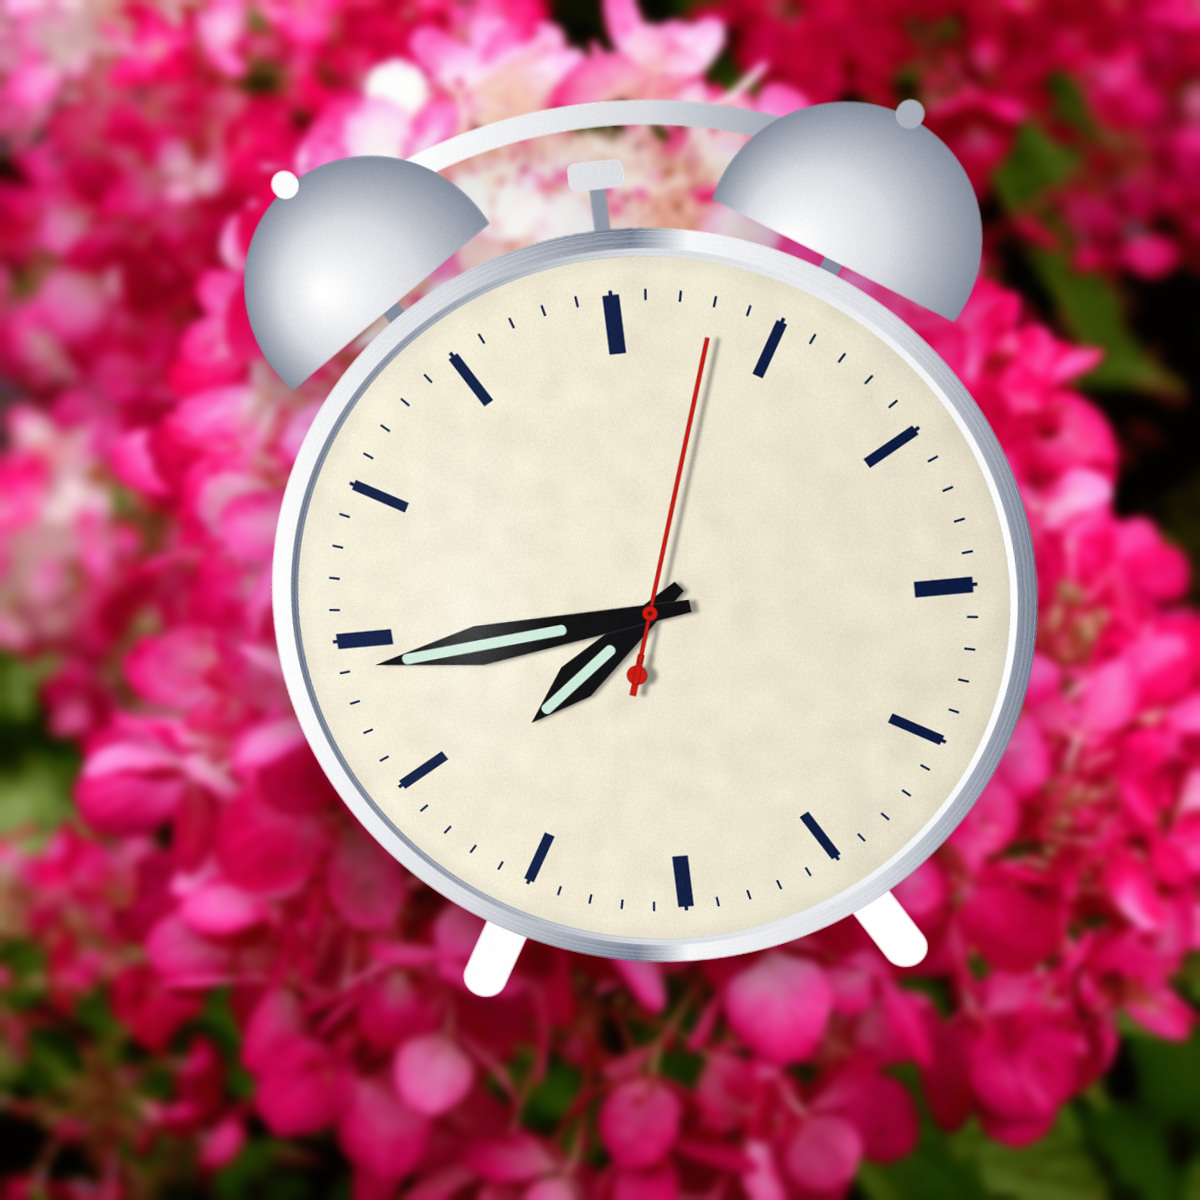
{"hour": 7, "minute": 44, "second": 3}
